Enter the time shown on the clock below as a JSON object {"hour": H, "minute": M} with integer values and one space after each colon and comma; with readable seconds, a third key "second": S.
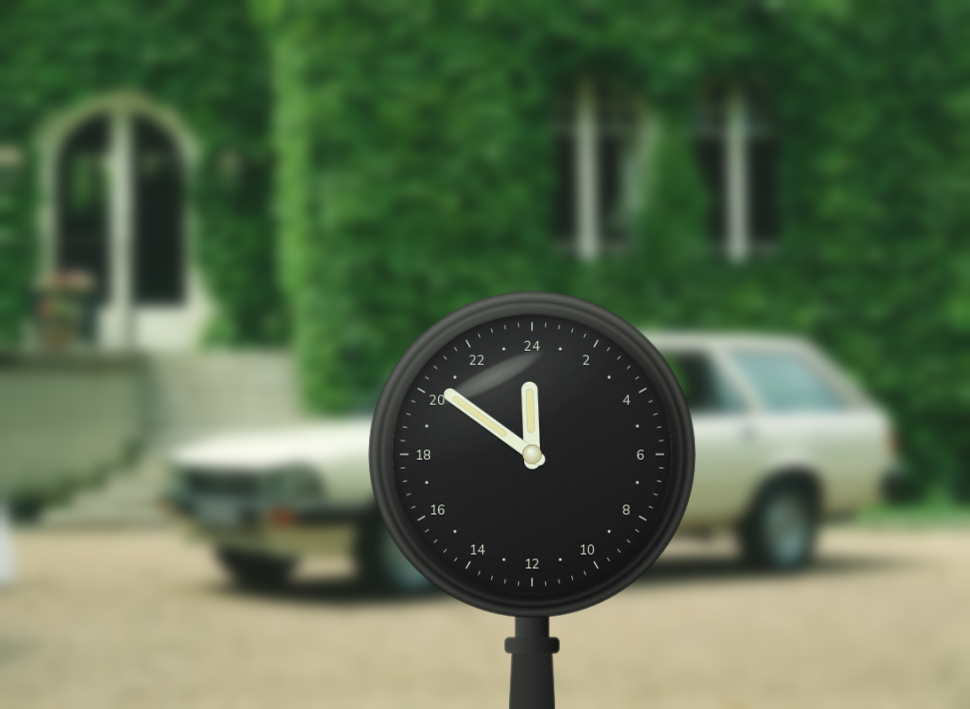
{"hour": 23, "minute": 51}
